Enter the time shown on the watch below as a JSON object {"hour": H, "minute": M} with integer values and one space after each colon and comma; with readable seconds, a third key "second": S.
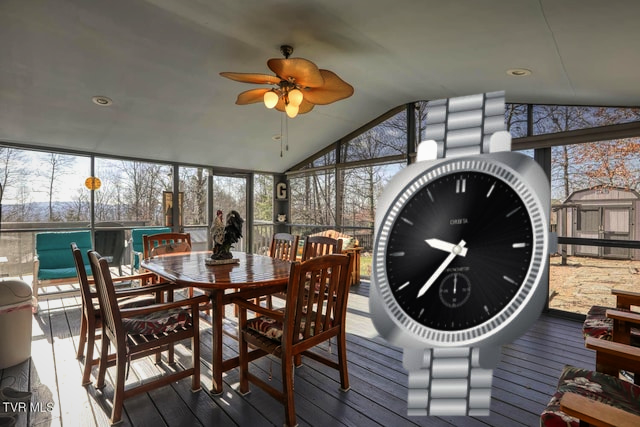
{"hour": 9, "minute": 37}
